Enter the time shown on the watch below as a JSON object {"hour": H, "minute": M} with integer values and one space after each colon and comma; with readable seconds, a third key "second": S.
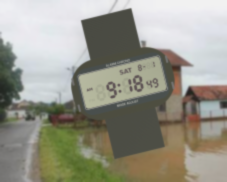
{"hour": 9, "minute": 18, "second": 49}
